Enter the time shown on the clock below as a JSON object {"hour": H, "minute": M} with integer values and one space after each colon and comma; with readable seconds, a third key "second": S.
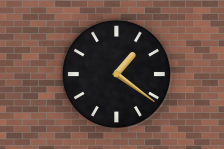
{"hour": 1, "minute": 21}
